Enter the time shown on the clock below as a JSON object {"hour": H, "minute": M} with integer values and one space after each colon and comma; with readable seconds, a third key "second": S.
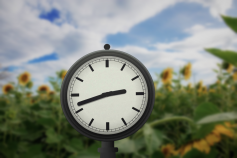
{"hour": 2, "minute": 42}
